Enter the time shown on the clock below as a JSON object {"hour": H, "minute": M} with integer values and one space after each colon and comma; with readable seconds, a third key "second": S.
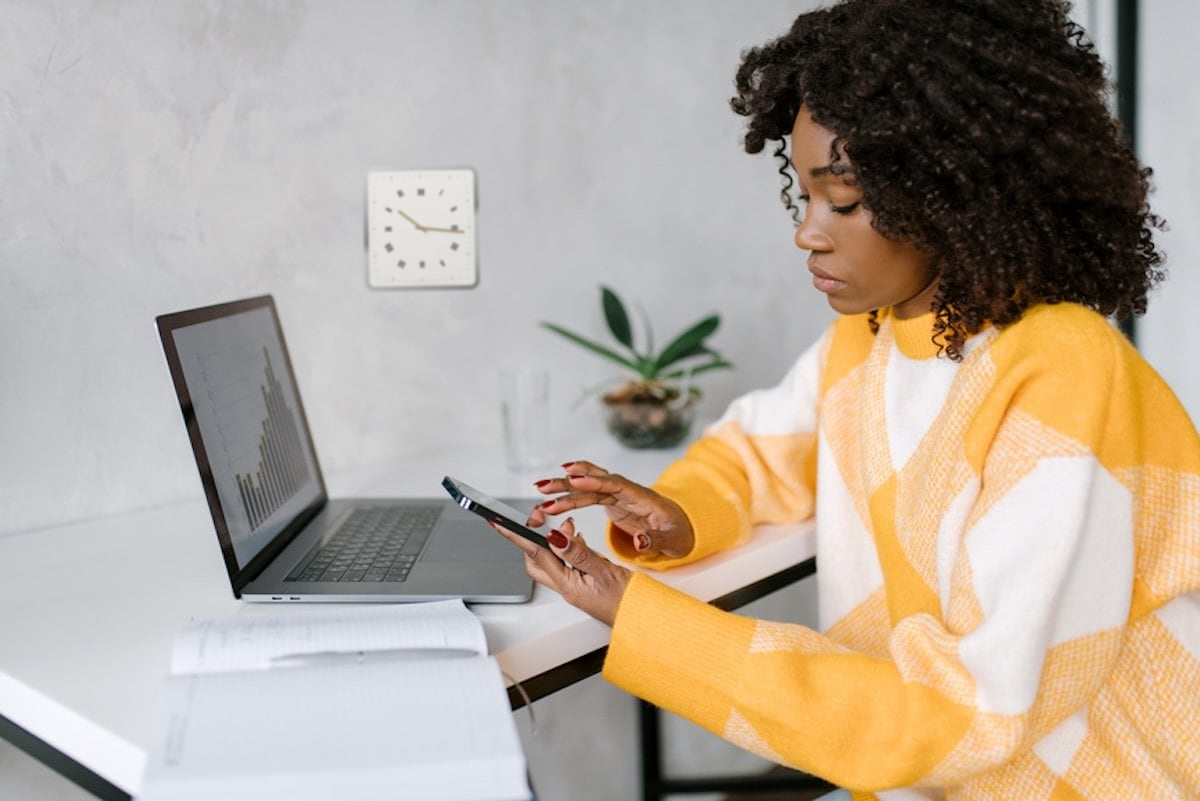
{"hour": 10, "minute": 16}
